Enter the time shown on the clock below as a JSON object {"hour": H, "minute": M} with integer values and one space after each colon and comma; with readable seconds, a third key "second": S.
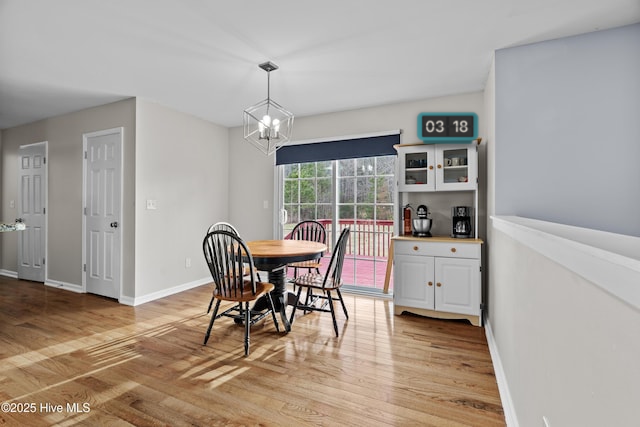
{"hour": 3, "minute": 18}
